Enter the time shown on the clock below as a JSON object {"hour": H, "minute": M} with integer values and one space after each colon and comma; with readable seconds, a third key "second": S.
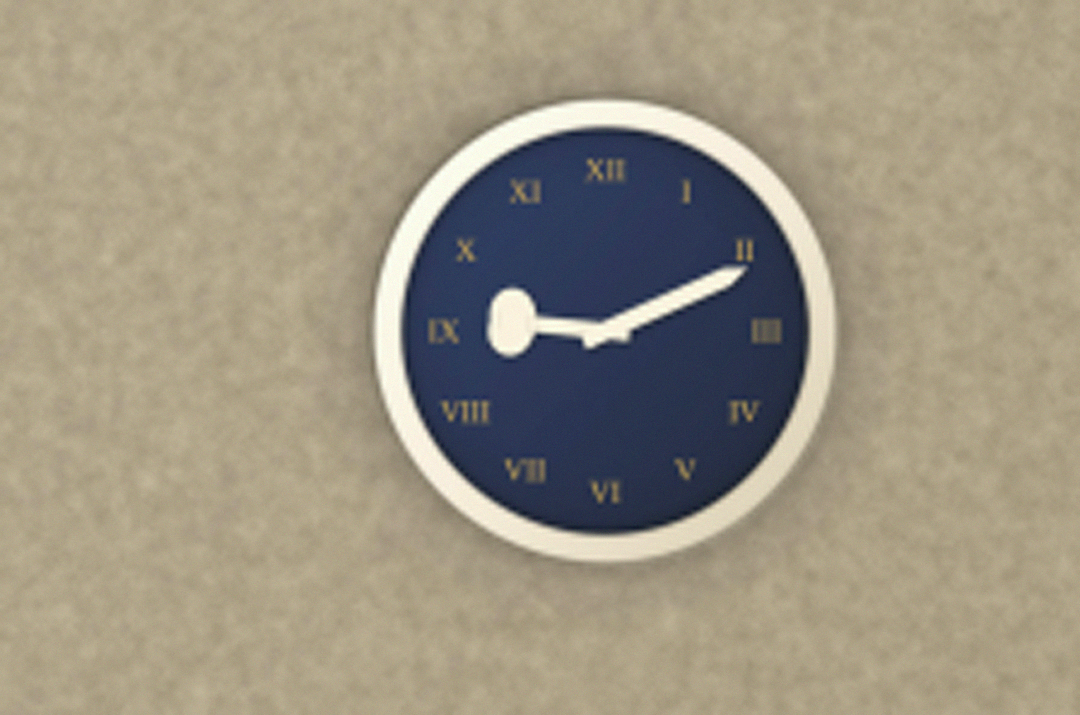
{"hour": 9, "minute": 11}
